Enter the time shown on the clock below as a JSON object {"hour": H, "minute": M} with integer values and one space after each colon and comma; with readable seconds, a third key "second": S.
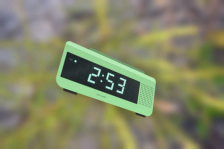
{"hour": 2, "minute": 53}
